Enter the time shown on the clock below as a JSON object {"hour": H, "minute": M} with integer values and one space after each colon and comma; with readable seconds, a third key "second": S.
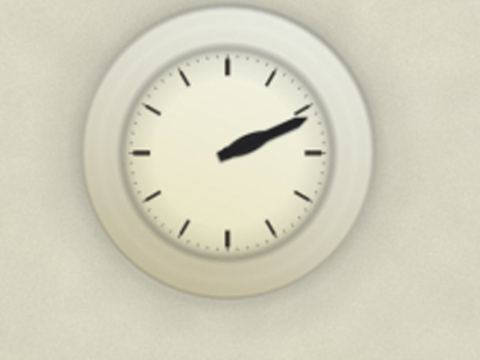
{"hour": 2, "minute": 11}
